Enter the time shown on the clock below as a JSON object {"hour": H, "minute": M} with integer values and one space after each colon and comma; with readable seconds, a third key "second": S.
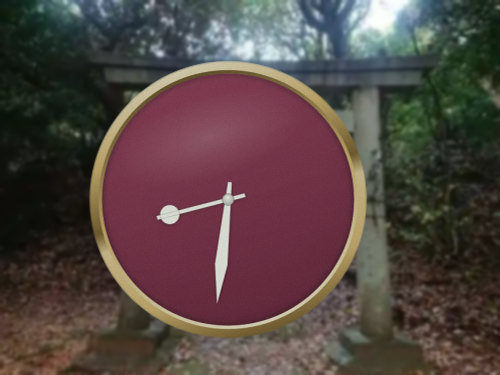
{"hour": 8, "minute": 31}
